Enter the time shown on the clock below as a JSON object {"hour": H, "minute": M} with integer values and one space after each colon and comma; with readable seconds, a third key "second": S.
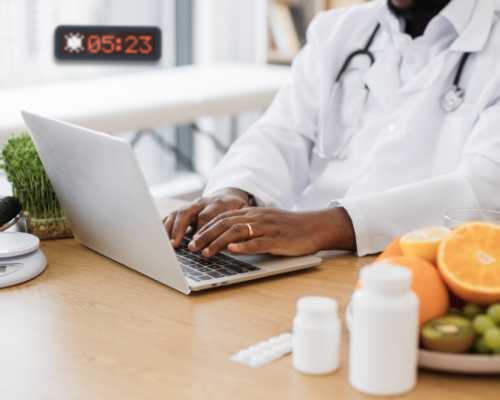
{"hour": 5, "minute": 23}
